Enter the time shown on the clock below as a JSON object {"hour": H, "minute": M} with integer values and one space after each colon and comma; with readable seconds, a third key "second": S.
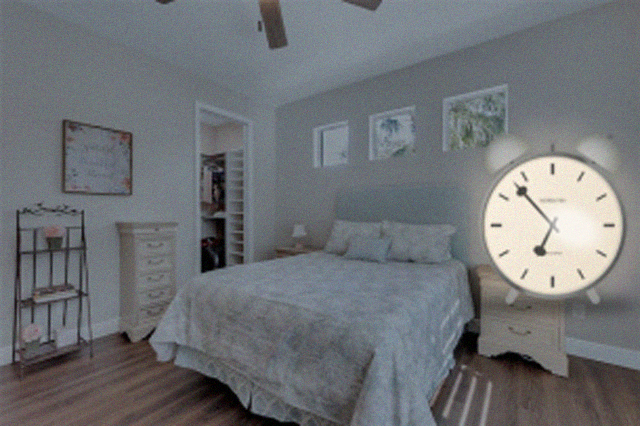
{"hour": 6, "minute": 53}
